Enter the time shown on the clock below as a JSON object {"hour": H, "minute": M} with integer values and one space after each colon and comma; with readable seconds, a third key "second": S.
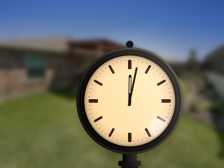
{"hour": 12, "minute": 2}
